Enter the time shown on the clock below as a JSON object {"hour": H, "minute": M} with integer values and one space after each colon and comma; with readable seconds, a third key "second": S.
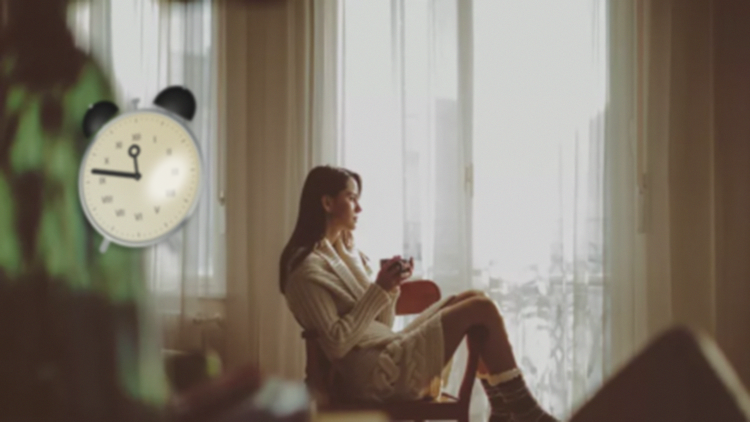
{"hour": 11, "minute": 47}
